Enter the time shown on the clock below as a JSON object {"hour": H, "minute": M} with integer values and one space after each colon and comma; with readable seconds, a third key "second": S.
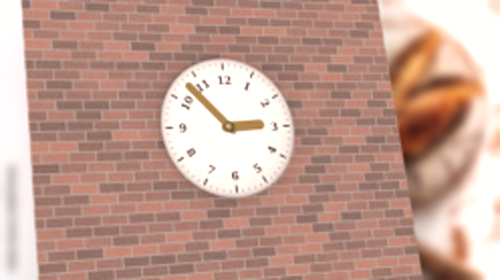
{"hour": 2, "minute": 53}
